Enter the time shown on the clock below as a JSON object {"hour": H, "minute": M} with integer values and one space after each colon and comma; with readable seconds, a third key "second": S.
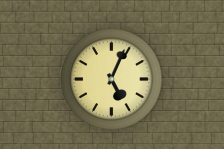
{"hour": 5, "minute": 4}
